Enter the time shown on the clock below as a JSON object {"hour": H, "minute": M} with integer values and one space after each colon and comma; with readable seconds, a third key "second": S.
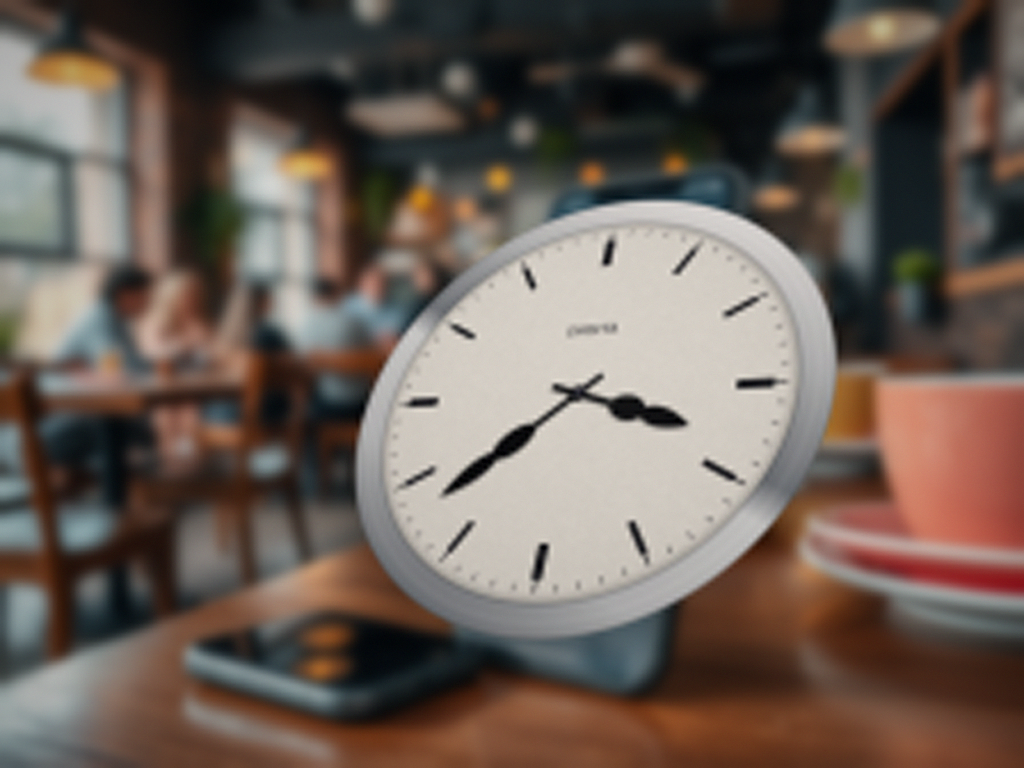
{"hour": 3, "minute": 38}
